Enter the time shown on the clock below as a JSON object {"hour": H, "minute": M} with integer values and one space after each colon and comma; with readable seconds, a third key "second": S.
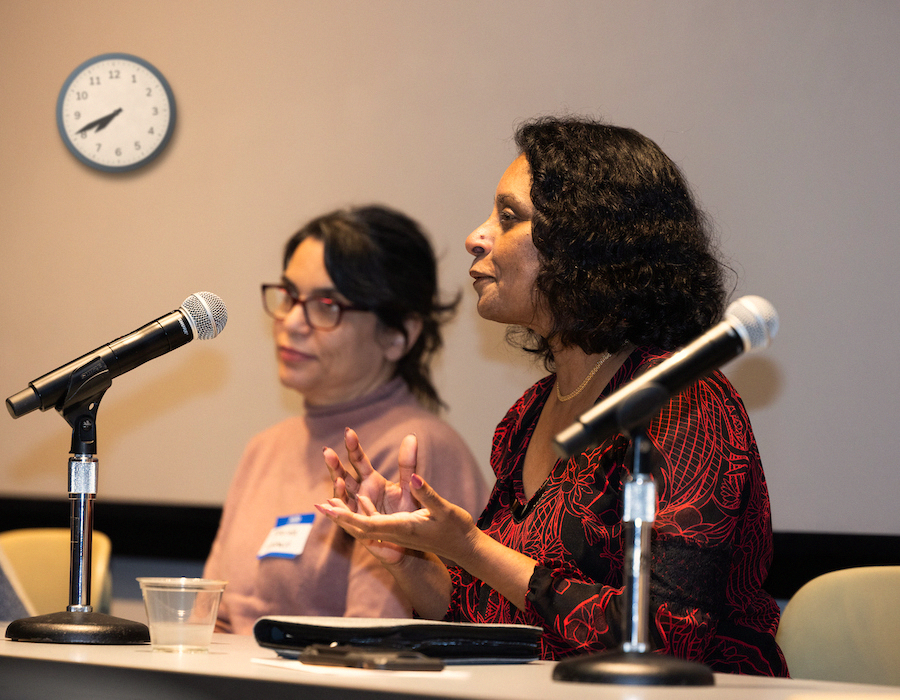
{"hour": 7, "minute": 41}
